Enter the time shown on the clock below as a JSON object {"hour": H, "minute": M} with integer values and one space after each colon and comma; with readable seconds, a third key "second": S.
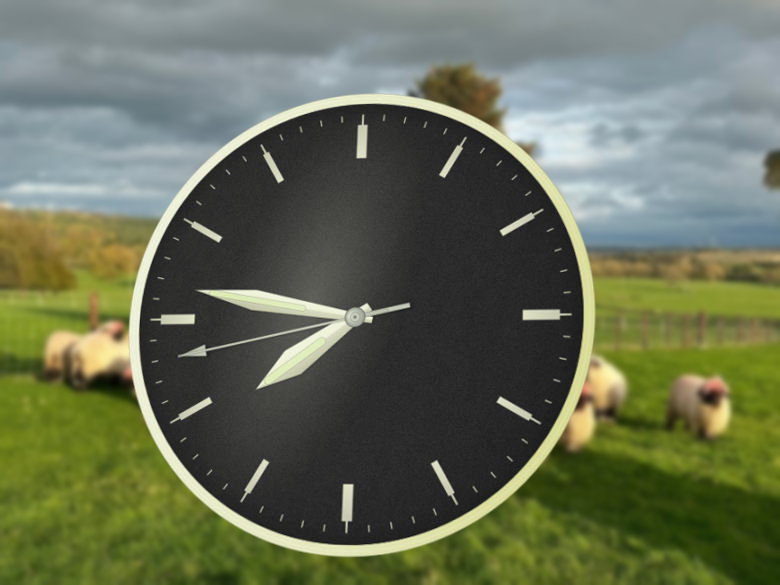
{"hour": 7, "minute": 46, "second": 43}
